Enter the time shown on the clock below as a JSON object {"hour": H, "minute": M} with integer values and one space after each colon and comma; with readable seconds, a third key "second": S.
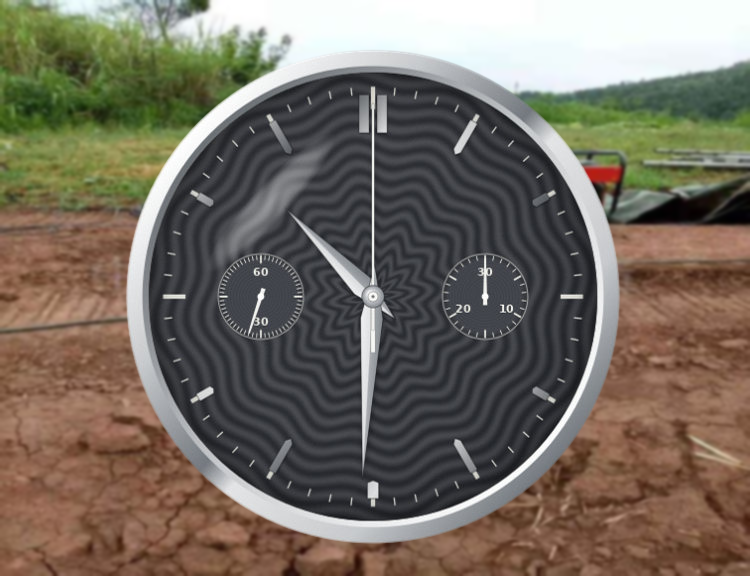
{"hour": 10, "minute": 30, "second": 33}
